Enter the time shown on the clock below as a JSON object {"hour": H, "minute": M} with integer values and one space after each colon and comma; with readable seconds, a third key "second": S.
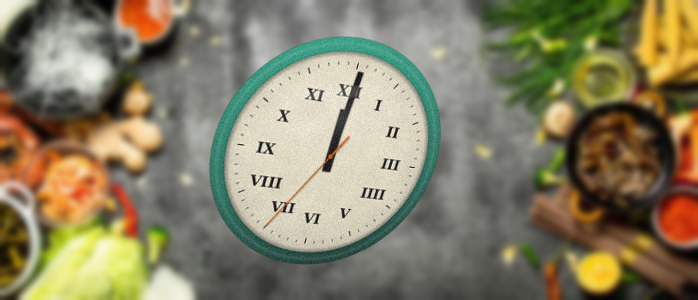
{"hour": 12, "minute": 0, "second": 35}
